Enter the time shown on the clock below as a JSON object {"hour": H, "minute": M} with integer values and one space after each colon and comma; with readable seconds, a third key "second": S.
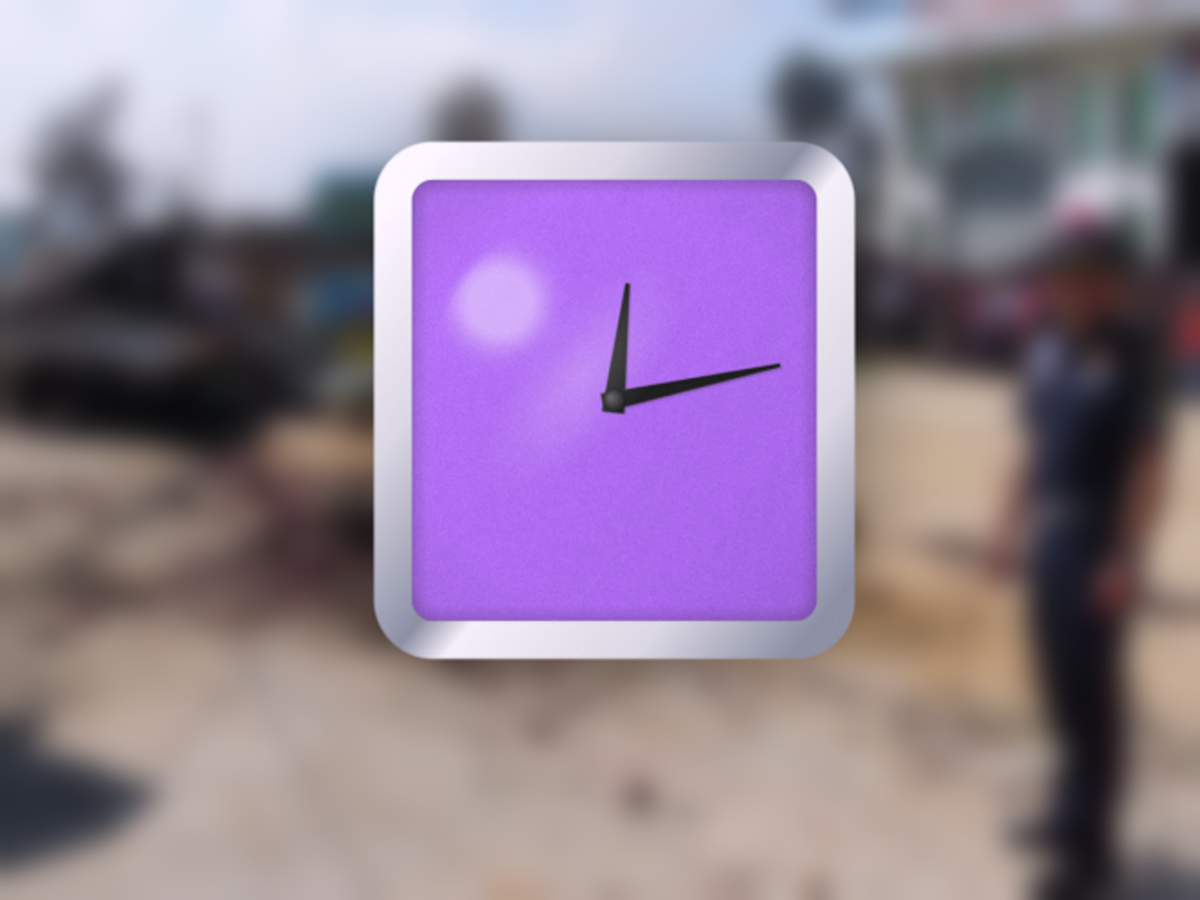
{"hour": 12, "minute": 13}
